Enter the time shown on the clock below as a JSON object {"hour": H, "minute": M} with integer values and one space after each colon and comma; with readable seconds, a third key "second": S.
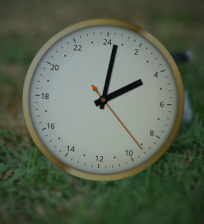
{"hour": 4, "minute": 1, "second": 23}
